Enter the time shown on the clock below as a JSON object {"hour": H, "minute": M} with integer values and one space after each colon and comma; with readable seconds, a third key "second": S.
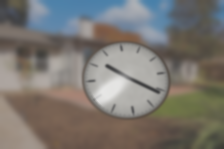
{"hour": 10, "minute": 21}
